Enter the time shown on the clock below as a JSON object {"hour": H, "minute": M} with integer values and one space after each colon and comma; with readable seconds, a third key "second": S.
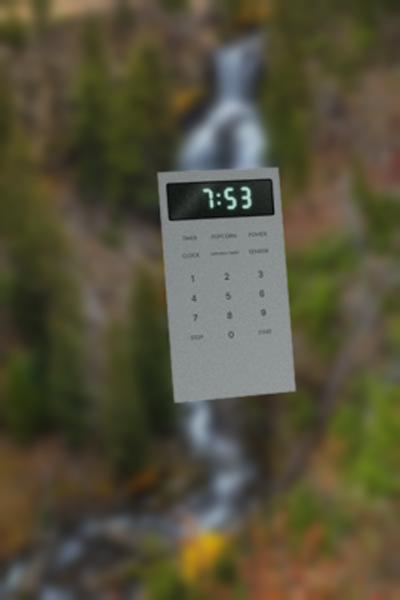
{"hour": 7, "minute": 53}
